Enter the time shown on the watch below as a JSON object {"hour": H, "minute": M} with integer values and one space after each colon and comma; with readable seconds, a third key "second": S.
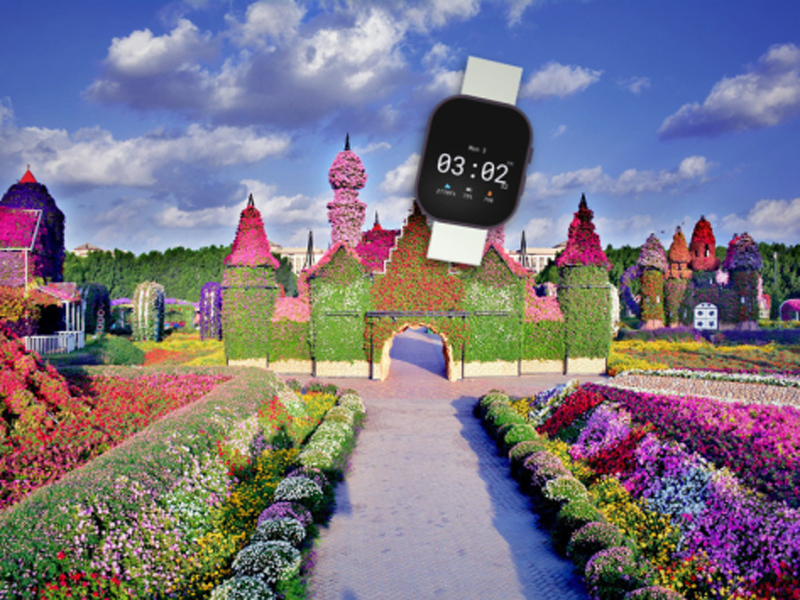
{"hour": 3, "minute": 2}
